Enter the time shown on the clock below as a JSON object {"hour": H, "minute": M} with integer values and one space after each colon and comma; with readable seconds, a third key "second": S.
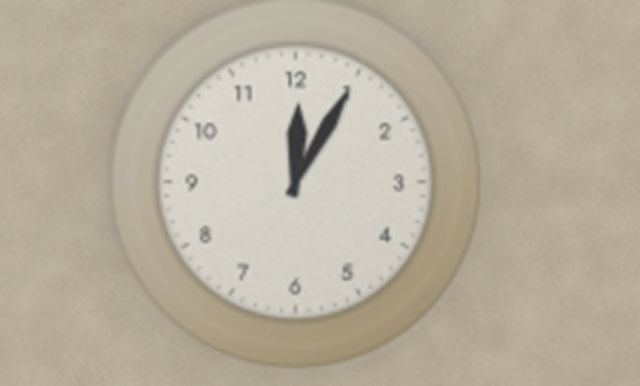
{"hour": 12, "minute": 5}
